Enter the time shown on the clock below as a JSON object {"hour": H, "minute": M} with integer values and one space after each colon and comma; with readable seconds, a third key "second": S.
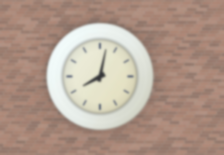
{"hour": 8, "minute": 2}
